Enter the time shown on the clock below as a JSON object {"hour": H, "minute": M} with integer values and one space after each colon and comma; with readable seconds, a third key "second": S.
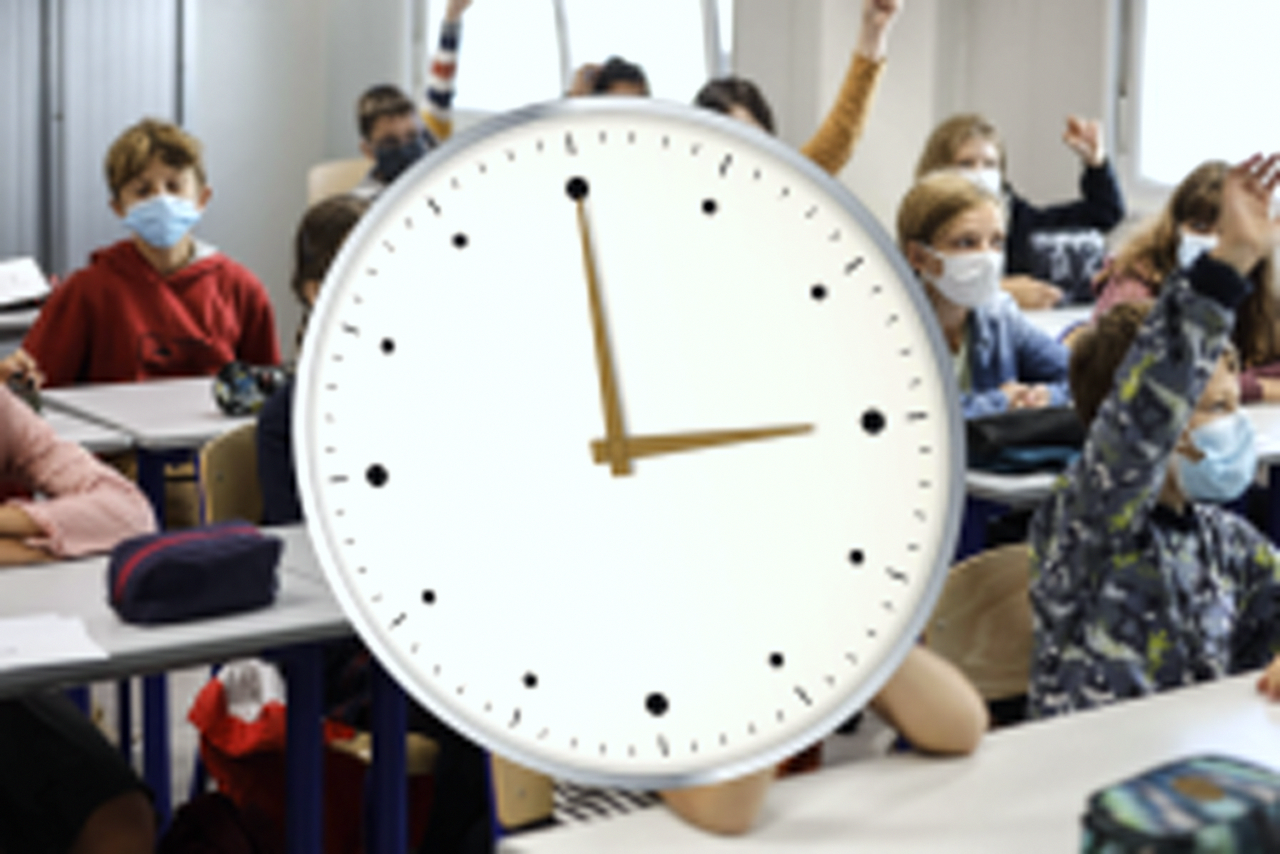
{"hour": 3, "minute": 0}
